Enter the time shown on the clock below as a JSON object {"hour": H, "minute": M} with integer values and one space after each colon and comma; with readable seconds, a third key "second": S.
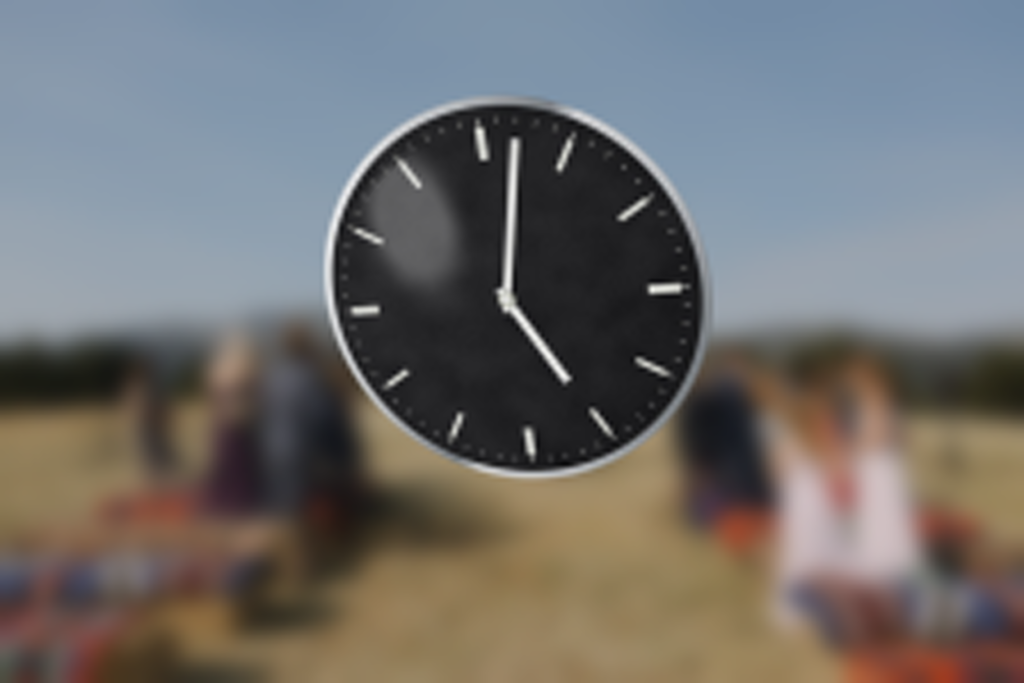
{"hour": 5, "minute": 2}
